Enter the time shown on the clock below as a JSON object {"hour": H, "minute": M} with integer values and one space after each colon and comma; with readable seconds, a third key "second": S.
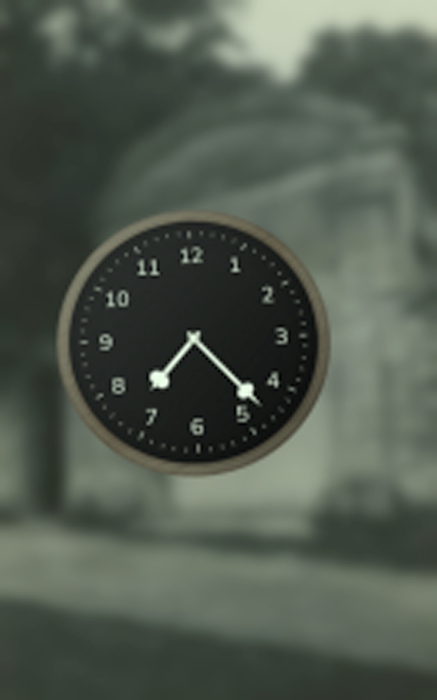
{"hour": 7, "minute": 23}
